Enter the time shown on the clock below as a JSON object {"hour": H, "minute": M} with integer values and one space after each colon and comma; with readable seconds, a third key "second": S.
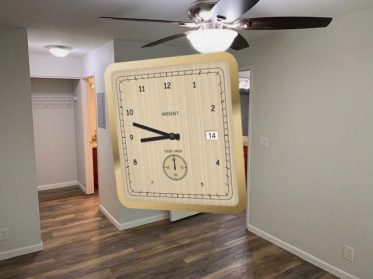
{"hour": 8, "minute": 48}
